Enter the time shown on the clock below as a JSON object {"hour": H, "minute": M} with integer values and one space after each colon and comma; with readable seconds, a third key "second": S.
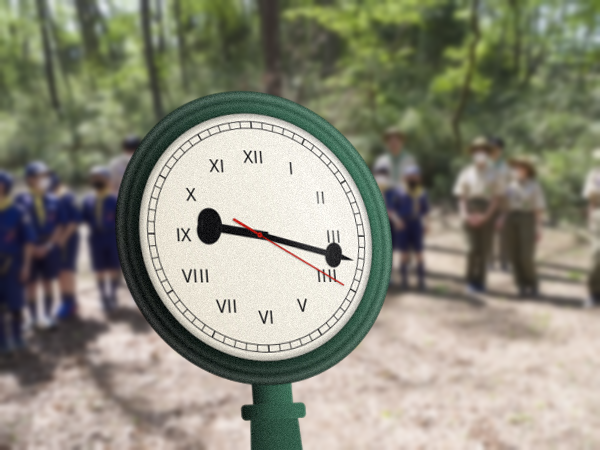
{"hour": 9, "minute": 17, "second": 20}
